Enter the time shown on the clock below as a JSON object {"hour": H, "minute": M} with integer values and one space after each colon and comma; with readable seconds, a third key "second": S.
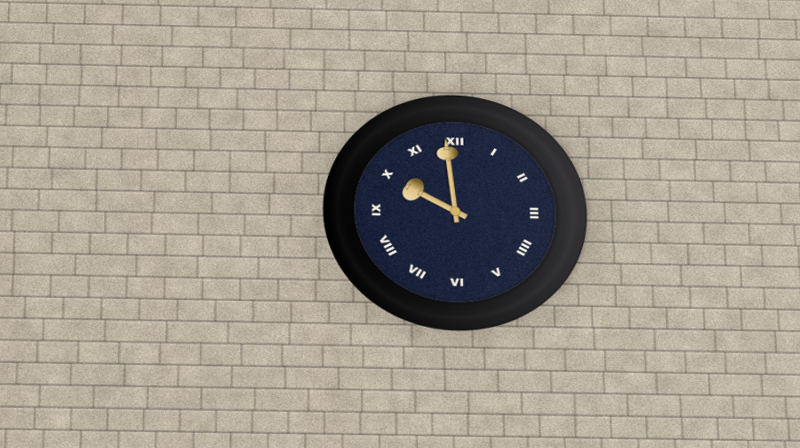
{"hour": 9, "minute": 59}
